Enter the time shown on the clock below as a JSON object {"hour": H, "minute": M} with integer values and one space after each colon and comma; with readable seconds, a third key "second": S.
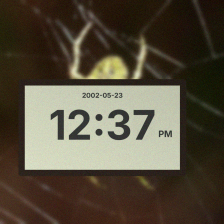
{"hour": 12, "minute": 37}
